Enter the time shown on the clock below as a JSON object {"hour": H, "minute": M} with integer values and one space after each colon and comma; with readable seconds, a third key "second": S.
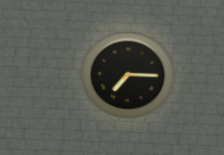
{"hour": 7, "minute": 15}
